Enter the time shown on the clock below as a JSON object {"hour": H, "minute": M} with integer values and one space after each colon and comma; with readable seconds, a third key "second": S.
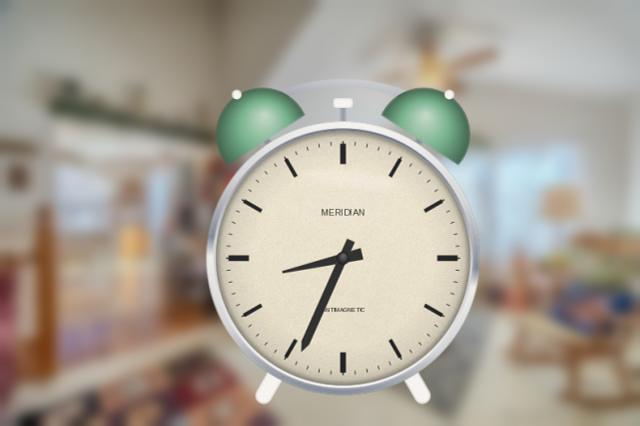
{"hour": 8, "minute": 34}
